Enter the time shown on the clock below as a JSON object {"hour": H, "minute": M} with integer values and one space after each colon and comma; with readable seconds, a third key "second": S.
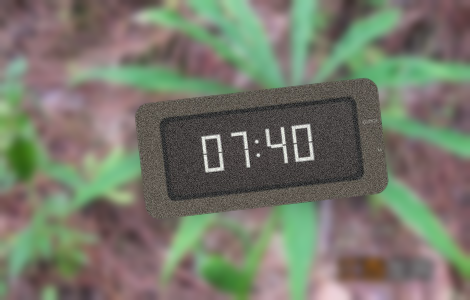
{"hour": 7, "minute": 40}
